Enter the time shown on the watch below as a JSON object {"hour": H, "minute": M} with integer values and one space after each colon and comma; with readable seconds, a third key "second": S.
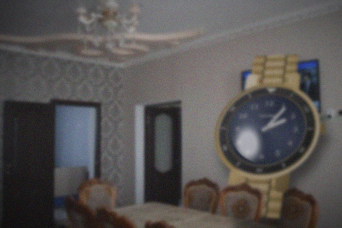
{"hour": 2, "minute": 6}
